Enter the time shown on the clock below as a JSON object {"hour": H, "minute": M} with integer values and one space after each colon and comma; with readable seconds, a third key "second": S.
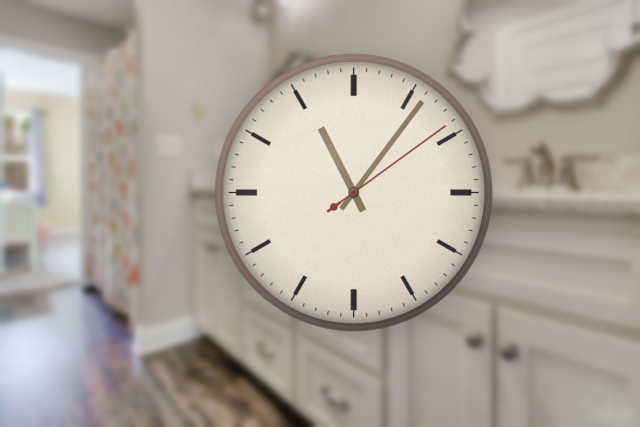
{"hour": 11, "minute": 6, "second": 9}
